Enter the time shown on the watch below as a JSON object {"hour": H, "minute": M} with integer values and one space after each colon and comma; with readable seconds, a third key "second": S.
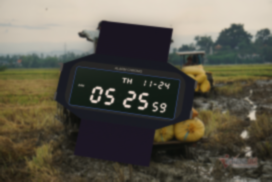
{"hour": 5, "minute": 25}
